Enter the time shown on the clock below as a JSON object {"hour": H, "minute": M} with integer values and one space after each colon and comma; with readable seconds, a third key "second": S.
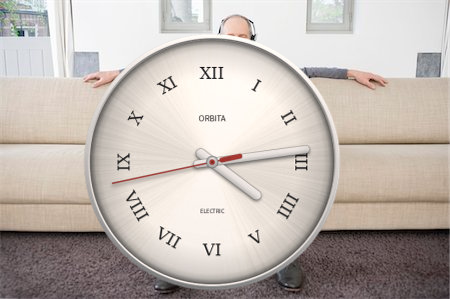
{"hour": 4, "minute": 13, "second": 43}
